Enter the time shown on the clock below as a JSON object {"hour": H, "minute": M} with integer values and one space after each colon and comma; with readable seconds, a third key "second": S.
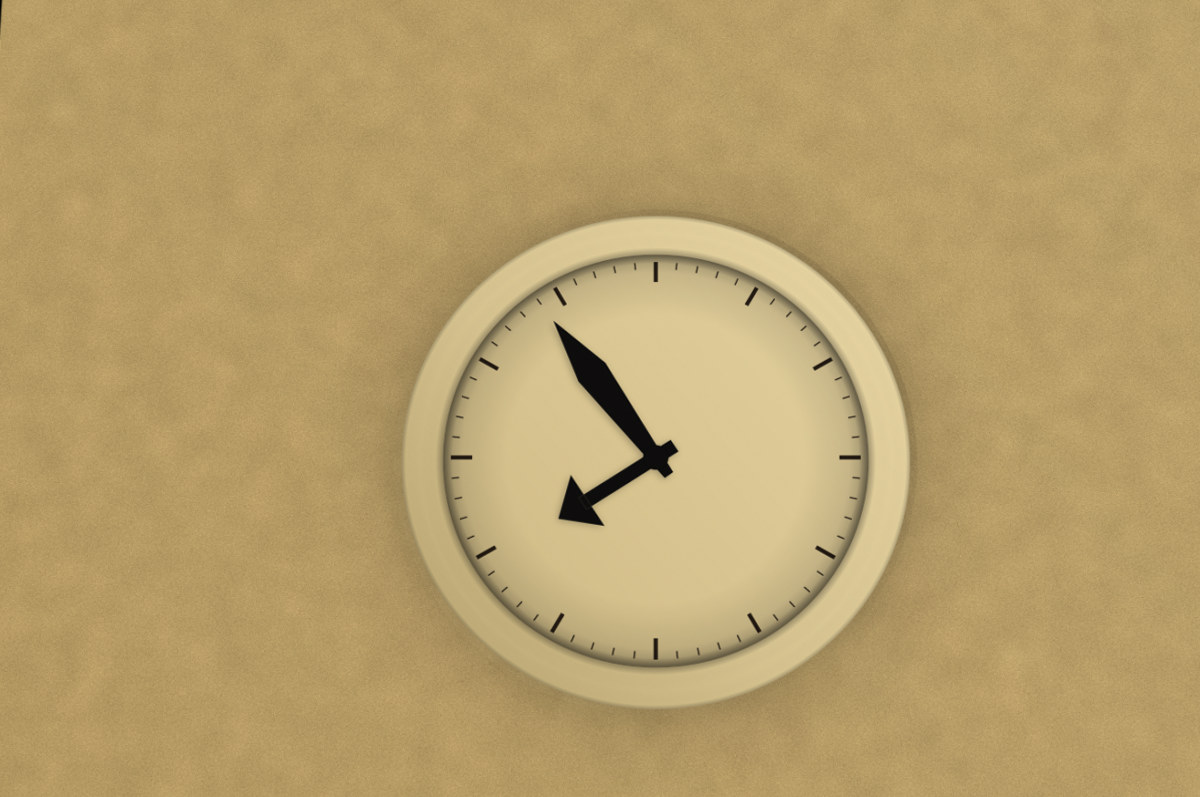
{"hour": 7, "minute": 54}
